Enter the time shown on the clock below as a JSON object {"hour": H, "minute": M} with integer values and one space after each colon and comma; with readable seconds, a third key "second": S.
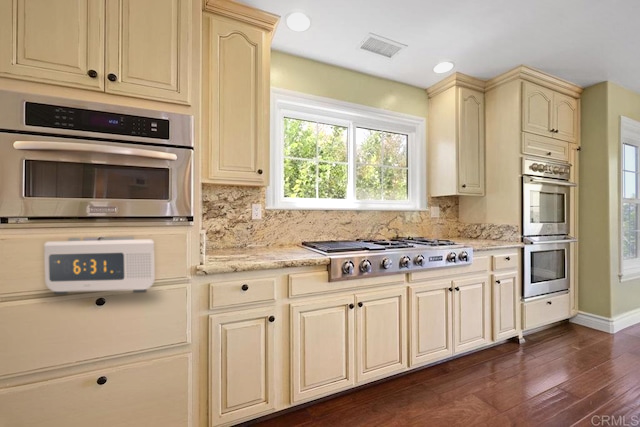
{"hour": 6, "minute": 31}
